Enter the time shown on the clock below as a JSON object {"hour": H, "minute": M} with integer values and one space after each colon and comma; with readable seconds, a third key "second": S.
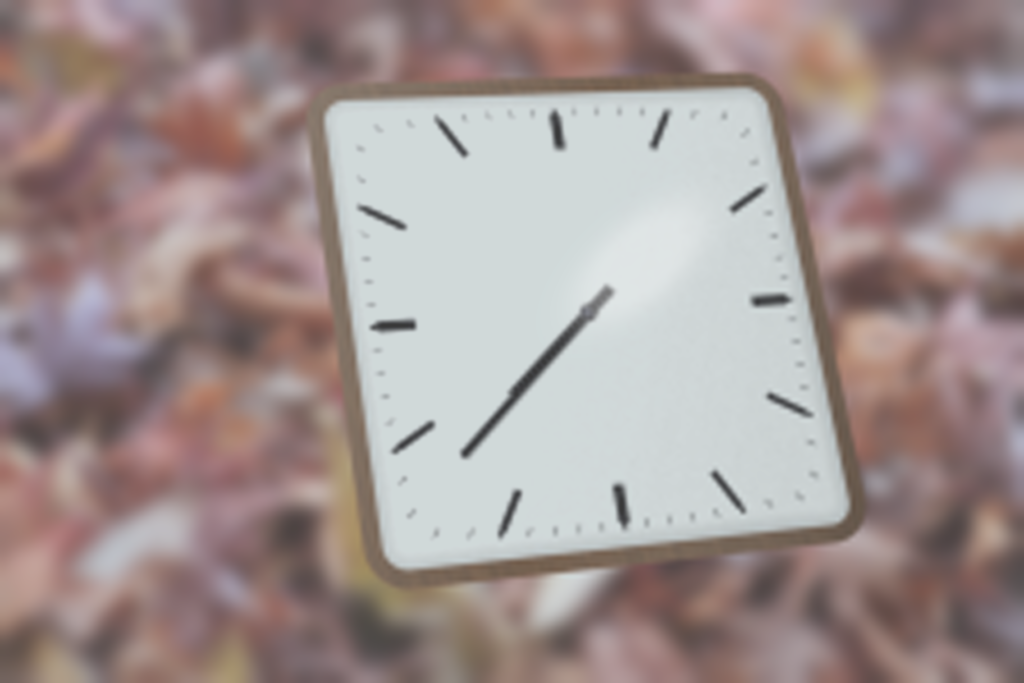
{"hour": 7, "minute": 38}
